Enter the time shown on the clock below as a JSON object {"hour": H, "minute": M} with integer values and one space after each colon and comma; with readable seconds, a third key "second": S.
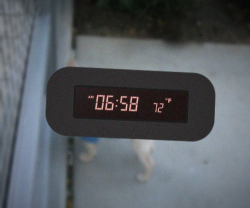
{"hour": 6, "minute": 58}
